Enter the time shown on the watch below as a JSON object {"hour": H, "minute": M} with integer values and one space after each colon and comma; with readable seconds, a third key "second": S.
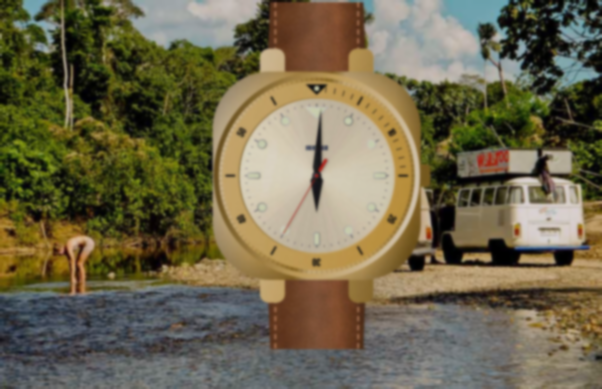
{"hour": 6, "minute": 0, "second": 35}
